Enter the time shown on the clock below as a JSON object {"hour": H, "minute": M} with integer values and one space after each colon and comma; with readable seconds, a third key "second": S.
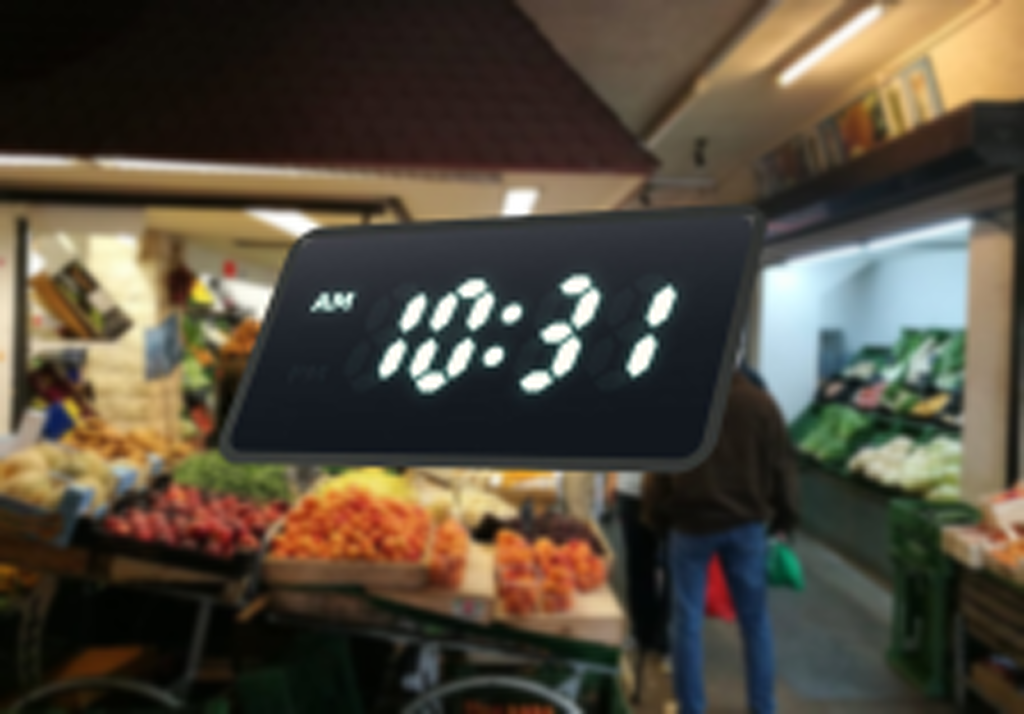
{"hour": 10, "minute": 31}
